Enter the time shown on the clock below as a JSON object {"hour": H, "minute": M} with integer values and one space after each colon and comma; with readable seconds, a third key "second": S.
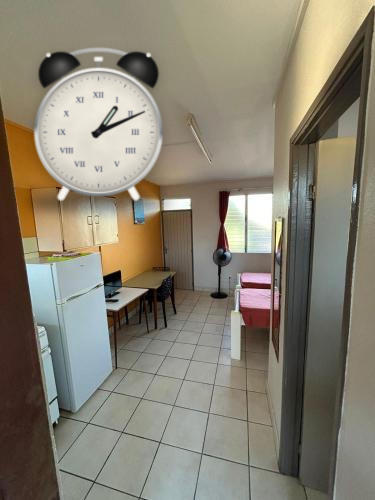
{"hour": 1, "minute": 11}
